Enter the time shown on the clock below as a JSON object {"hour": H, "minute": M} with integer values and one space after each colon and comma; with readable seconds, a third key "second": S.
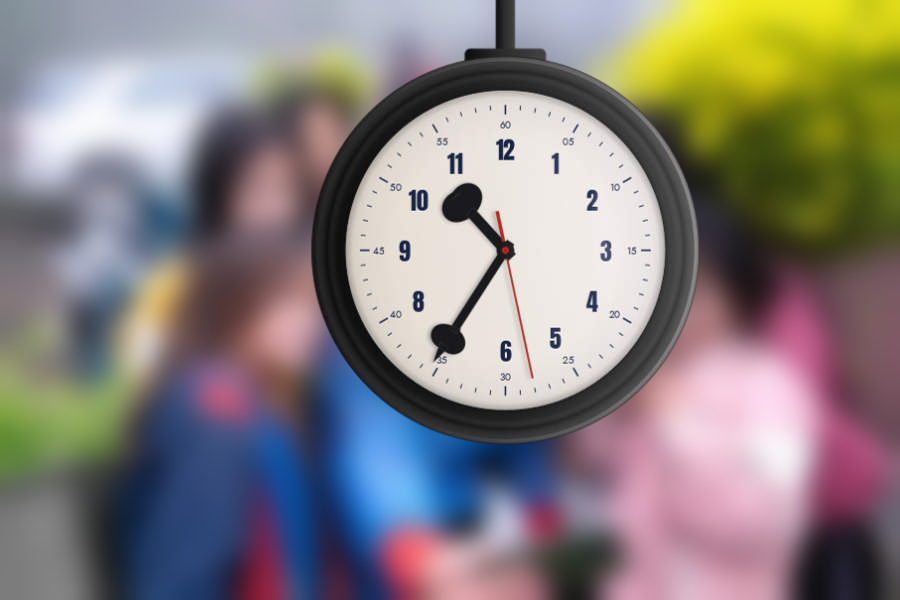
{"hour": 10, "minute": 35, "second": 28}
